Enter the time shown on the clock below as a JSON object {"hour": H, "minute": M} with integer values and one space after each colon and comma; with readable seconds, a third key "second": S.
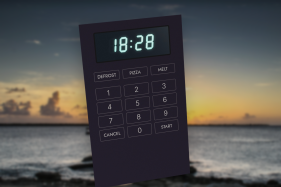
{"hour": 18, "minute": 28}
